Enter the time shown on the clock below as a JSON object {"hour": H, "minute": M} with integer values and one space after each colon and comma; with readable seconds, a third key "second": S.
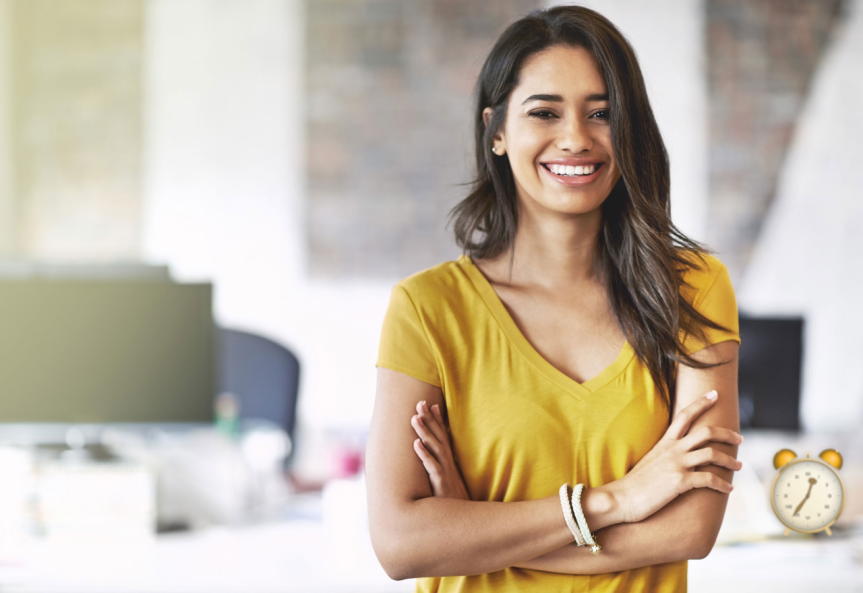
{"hour": 12, "minute": 36}
